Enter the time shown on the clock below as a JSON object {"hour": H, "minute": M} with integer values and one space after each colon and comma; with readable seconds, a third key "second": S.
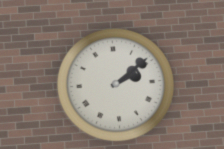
{"hour": 2, "minute": 9}
